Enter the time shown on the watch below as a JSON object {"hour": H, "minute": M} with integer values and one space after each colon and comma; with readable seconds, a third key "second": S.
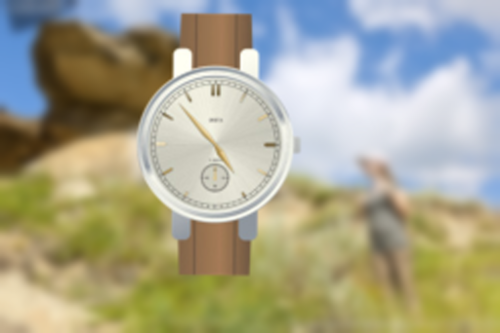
{"hour": 4, "minute": 53}
